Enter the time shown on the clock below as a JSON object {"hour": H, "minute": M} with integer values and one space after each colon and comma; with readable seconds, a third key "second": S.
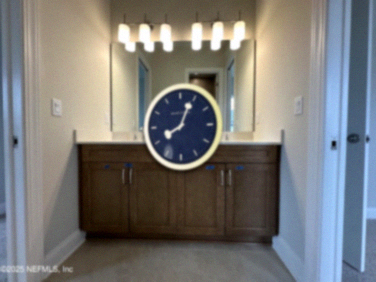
{"hour": 8, "minute": 4}
